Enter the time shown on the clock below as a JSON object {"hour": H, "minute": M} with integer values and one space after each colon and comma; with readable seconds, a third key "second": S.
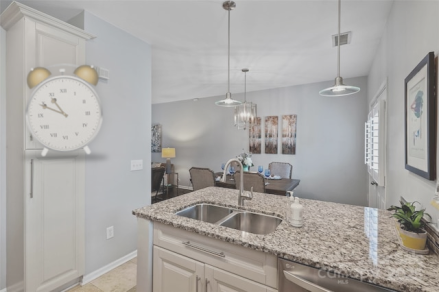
{"hour": 10, "minute": 49}
